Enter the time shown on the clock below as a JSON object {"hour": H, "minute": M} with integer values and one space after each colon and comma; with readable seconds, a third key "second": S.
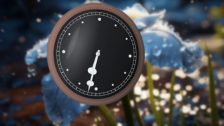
{"hour": 6, "minute": 32}
